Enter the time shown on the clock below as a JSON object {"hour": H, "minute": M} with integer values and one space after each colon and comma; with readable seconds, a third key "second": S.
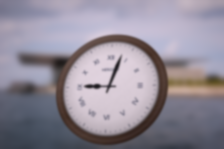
{"hour": 9, "minute": 3}
